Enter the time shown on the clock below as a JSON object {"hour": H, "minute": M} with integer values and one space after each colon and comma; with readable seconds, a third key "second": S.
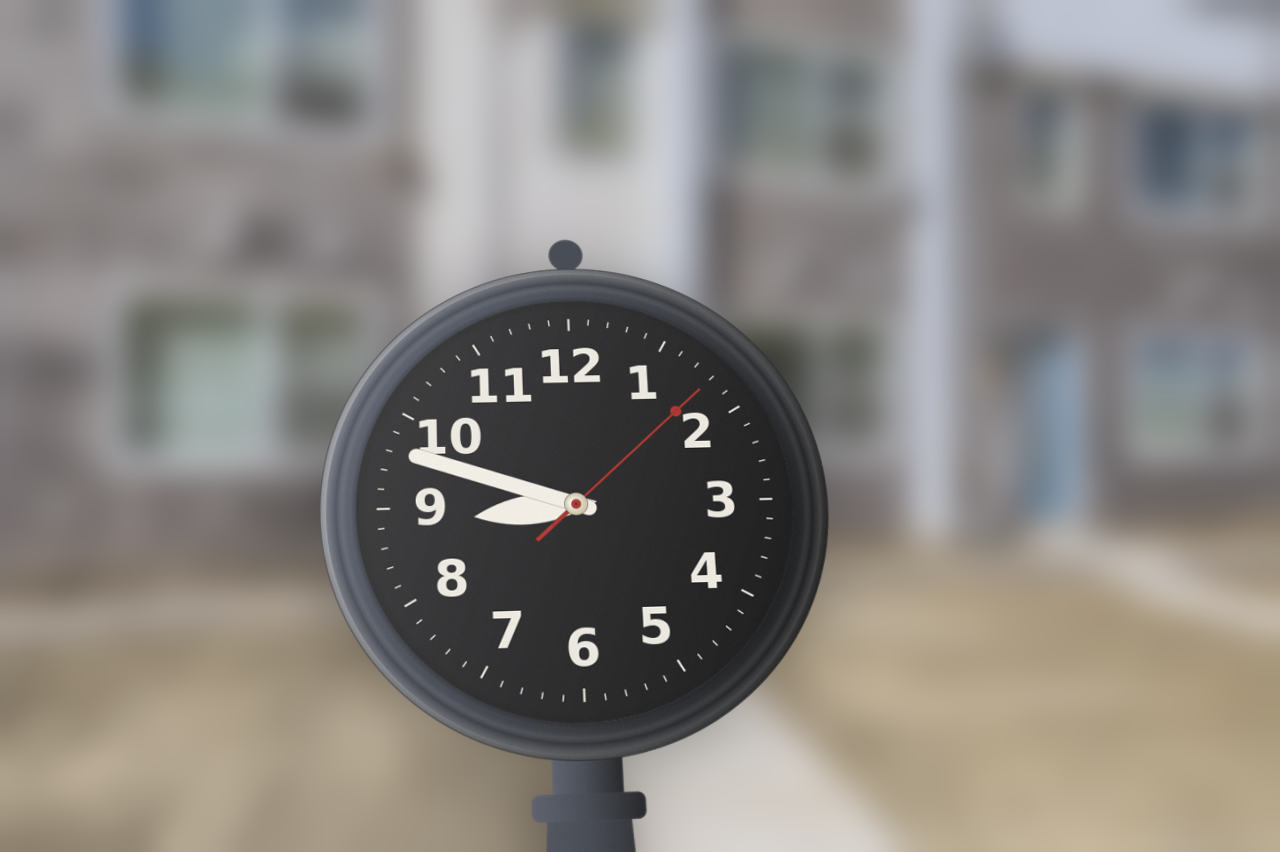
{"hour": 8, "minute": 48, "second": 8}
